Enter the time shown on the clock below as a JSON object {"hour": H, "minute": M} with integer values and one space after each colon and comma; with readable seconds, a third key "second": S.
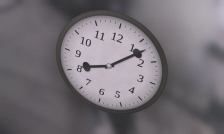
{"hour": 8, "minute": 7}
